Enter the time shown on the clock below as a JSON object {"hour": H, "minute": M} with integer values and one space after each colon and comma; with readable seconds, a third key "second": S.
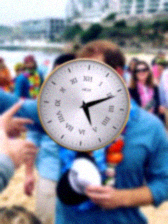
{"hour": 5, "minute": 11}
